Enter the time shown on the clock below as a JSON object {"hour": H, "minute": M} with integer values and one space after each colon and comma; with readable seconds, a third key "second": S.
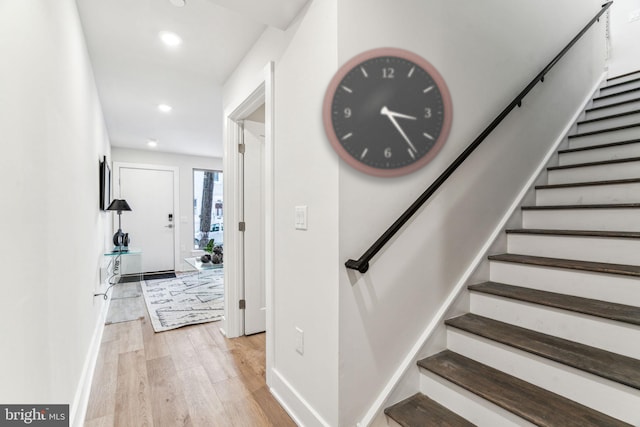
{"hour": 3, "minute": 24}
